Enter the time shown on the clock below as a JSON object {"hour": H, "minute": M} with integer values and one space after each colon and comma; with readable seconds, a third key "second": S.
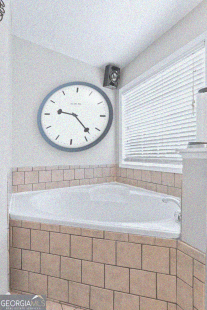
{"hour": 9, "minute": 23}
